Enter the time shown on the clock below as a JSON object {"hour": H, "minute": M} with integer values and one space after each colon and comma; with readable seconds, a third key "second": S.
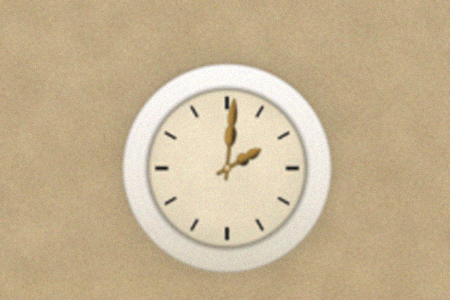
{"hour": 2, "minute": 1}
